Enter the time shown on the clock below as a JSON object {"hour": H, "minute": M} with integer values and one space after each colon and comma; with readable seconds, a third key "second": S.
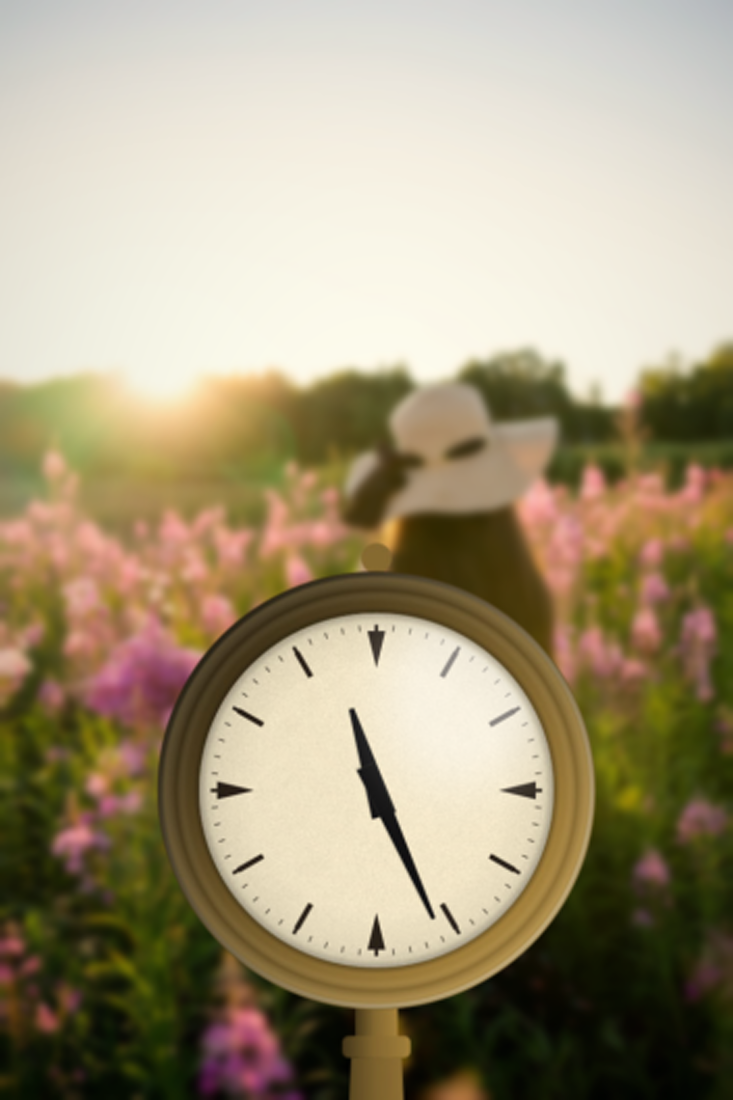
{"hour": 11, "minute": 26}
